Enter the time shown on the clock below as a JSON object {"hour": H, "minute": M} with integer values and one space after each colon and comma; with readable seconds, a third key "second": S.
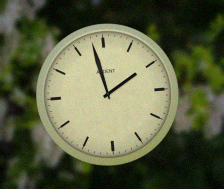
{"hour": 1, "minute": 58}
